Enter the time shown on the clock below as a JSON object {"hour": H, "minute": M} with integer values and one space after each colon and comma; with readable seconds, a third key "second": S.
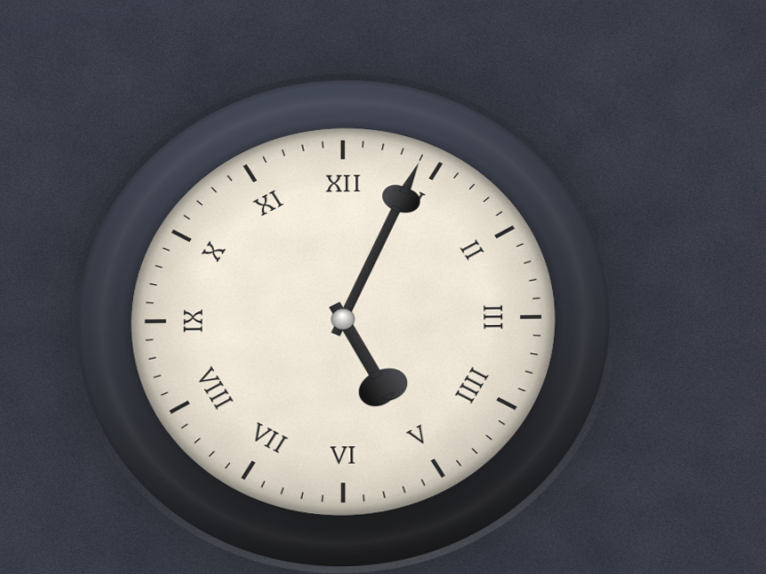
{"hour": 5, "minute": 4}
